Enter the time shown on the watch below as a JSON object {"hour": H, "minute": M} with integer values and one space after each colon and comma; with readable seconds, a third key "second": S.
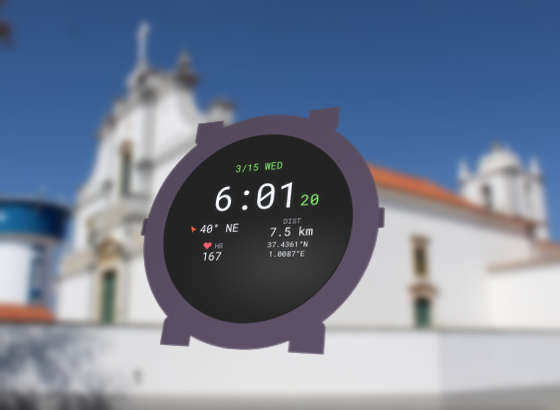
{"hour": 6, "minute": 1, "second": 20}
